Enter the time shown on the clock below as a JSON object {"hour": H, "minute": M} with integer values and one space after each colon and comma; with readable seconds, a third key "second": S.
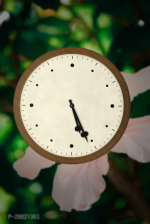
{"hour": 5, "minute": 26}
